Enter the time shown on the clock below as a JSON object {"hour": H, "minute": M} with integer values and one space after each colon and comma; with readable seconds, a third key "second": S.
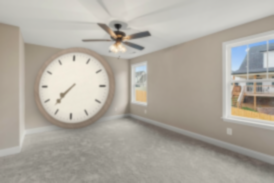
{"hour": 7, "minute": 37}
